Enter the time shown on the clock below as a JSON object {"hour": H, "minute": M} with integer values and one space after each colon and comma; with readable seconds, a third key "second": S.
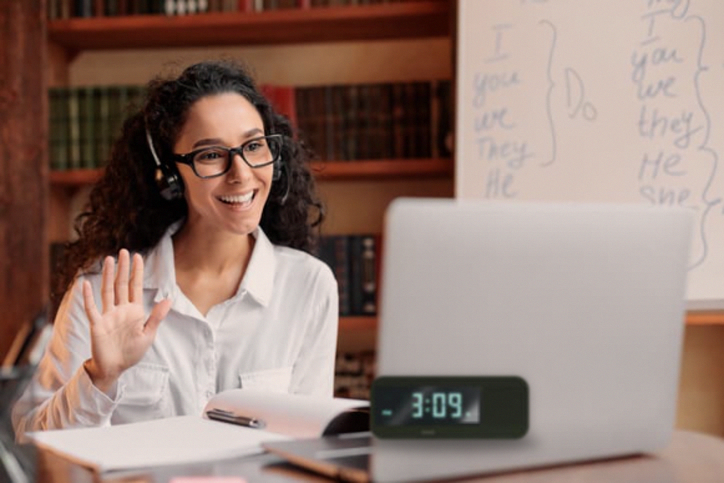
{"hour": 3, "minute": 9}
